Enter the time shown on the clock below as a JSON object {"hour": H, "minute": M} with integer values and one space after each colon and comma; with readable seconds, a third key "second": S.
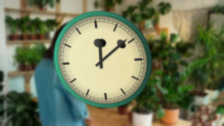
{"hour": 12, "minute": 9}
